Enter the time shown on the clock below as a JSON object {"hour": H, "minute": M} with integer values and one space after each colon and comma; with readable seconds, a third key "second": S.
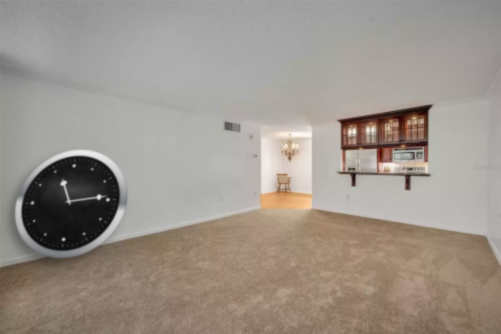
{"hour": 11, "minute": 14}
